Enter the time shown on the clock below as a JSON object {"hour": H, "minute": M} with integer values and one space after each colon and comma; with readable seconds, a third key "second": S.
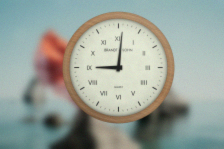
{"hour": 9, "minute": 1}
